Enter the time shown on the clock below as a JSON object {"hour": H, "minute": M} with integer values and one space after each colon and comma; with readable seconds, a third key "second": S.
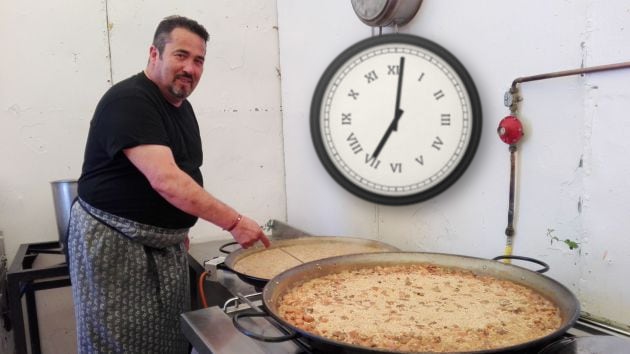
{"hour": 7, "minute": 1}
